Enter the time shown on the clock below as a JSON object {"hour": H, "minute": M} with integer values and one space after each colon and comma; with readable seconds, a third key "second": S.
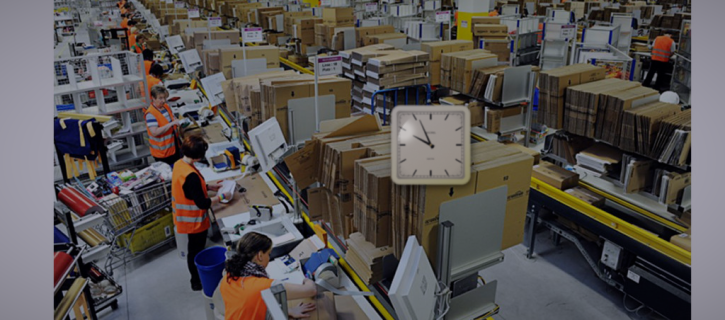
{"hour": 9, "minute": 56}
